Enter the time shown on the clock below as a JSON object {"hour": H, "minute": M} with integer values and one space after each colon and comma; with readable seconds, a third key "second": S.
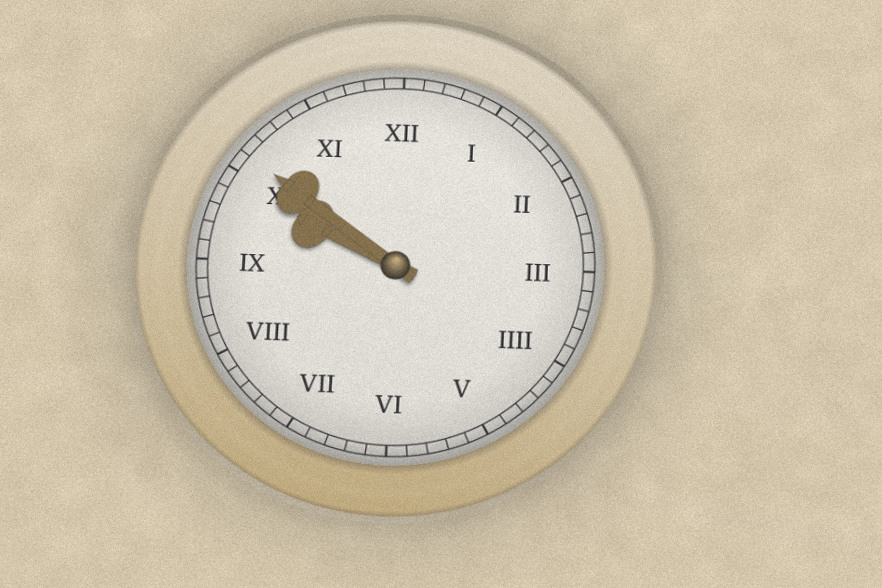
{"hour": 9, "minute": 51}
